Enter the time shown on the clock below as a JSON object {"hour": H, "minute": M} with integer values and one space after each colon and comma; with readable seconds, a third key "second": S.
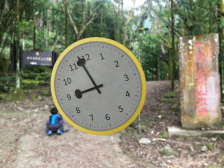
{"hour": 8, "minute": 58}
